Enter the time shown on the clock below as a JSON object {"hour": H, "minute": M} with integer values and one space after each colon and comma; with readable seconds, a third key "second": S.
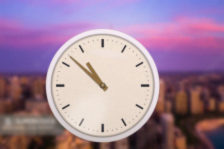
{"hour": 10, "minute": 52}
